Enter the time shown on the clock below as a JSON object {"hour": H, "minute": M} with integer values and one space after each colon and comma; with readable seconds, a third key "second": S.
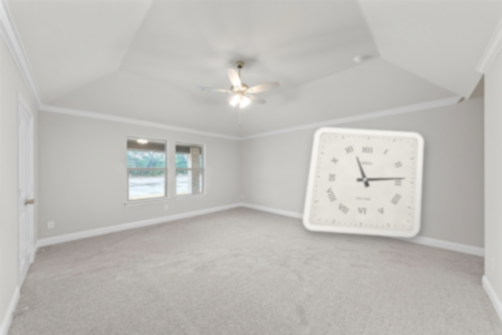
{"hour": 11, "minute": 14}
